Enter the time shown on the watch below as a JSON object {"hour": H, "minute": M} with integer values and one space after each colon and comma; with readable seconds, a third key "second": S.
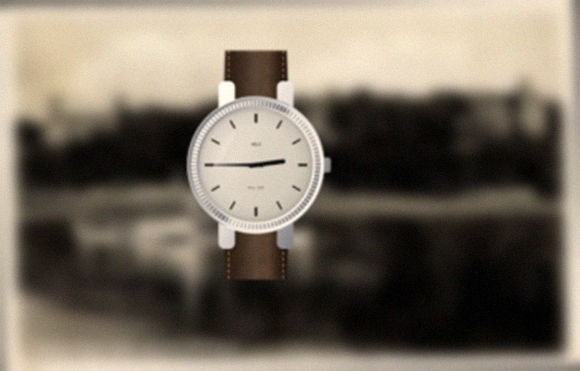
{"hour": 2, "minute": 45}
